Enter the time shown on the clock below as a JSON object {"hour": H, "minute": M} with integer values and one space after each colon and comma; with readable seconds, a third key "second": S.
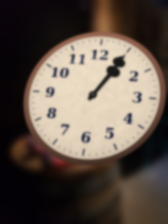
{"hour": 1, "minute": 5}
